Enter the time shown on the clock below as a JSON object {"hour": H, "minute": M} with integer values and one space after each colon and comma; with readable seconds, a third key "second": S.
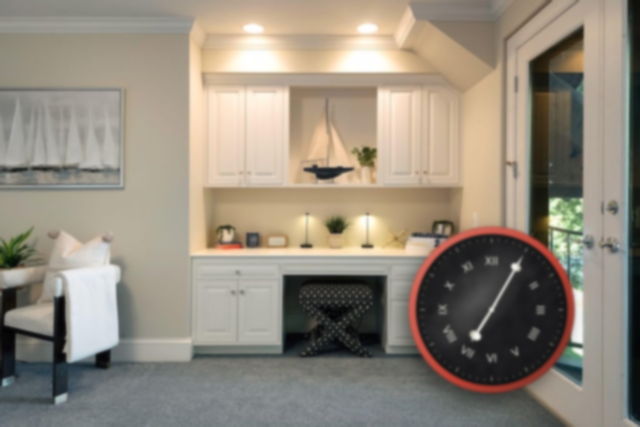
{"hour": 7, "minute": 5}
